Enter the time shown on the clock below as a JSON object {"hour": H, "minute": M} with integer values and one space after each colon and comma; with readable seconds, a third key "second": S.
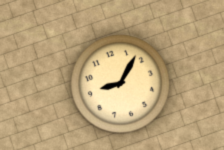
{"hour": 9, "minute": 8}
